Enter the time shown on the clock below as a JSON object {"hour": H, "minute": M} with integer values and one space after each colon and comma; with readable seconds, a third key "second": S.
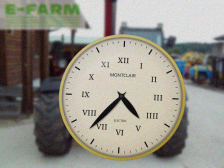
{"hour": 4, "minute": 37}
